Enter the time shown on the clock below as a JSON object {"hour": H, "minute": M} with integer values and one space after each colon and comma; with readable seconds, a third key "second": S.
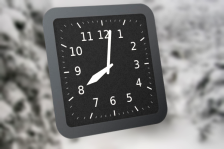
{"hour": 8, "minute": 2}
